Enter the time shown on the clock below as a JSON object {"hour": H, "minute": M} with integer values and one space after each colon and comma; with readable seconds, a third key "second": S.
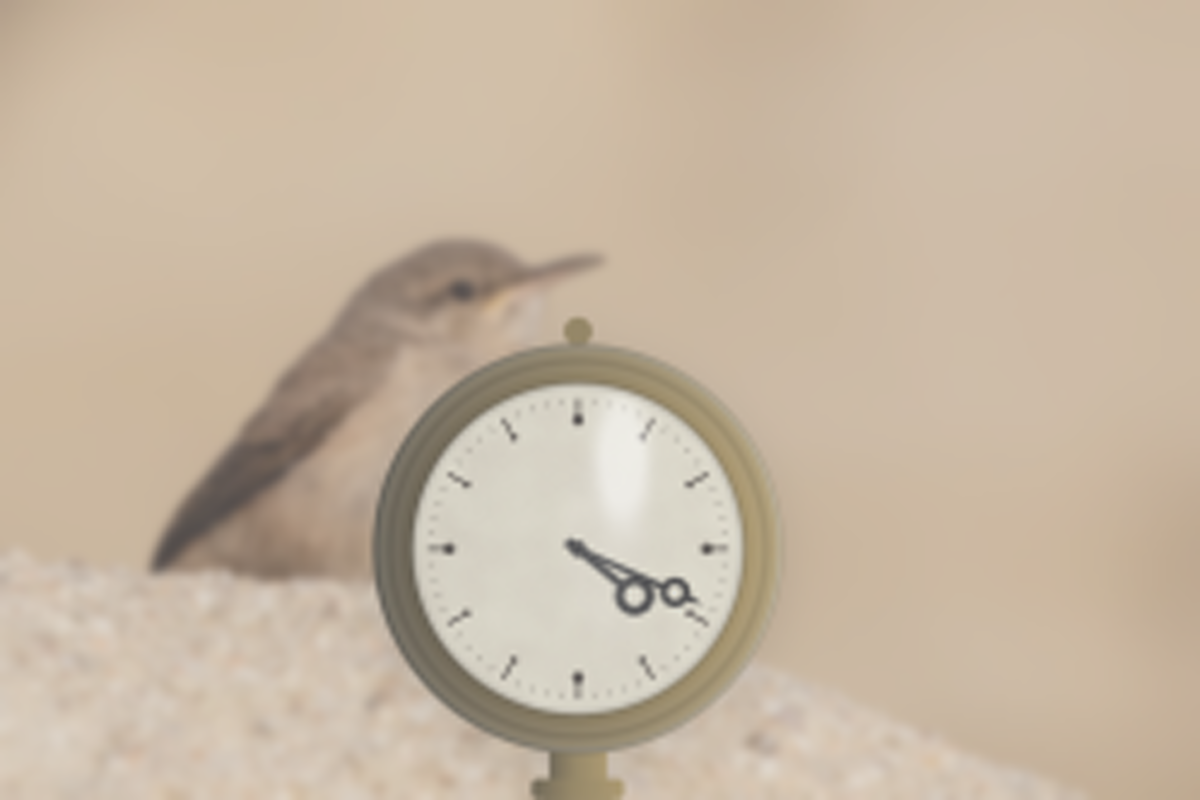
{"hour": 4, "minute": 19}
